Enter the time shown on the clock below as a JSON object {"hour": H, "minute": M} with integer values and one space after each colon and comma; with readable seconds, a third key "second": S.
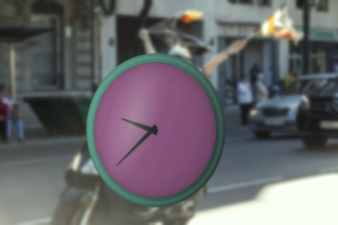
{"hour": 9, "minute": 38}
